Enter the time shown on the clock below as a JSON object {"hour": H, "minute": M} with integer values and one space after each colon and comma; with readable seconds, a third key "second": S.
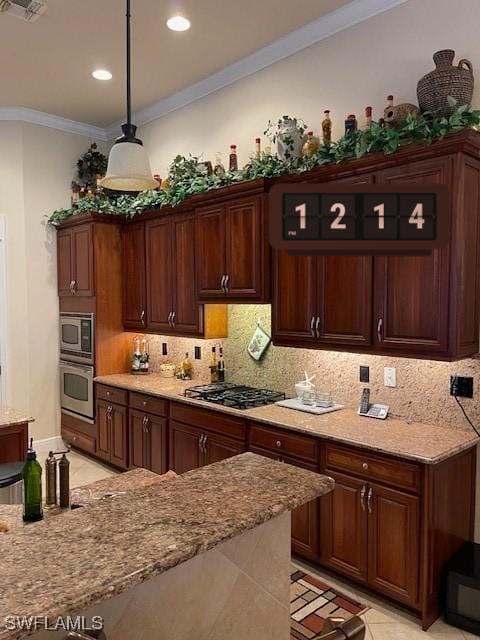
{"hour": 12, "minute": 14}
